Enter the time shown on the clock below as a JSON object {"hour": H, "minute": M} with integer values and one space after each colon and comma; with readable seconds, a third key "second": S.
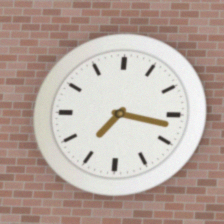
{"hour": 7, "minute": 17}
